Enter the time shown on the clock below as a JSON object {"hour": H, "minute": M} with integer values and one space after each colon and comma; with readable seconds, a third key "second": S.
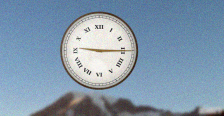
{"hour": 9, "minute": 15}
